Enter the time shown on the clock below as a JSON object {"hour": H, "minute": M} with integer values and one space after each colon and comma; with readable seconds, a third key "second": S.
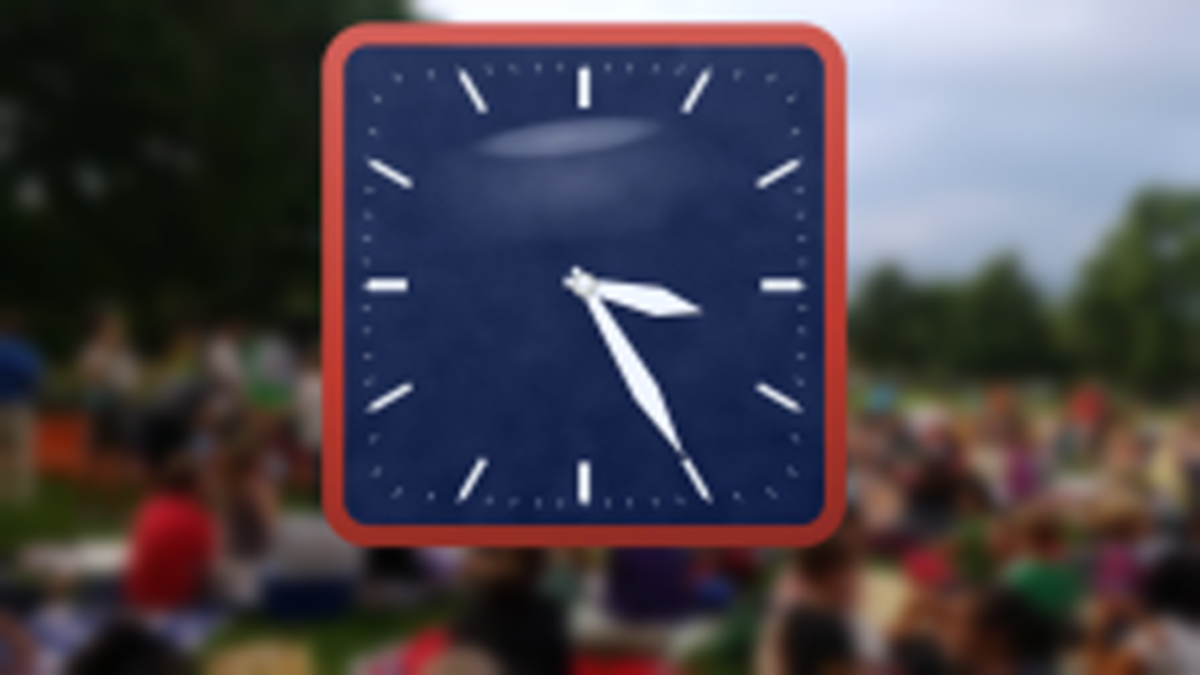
{"hour": 3, "minute": 25}
